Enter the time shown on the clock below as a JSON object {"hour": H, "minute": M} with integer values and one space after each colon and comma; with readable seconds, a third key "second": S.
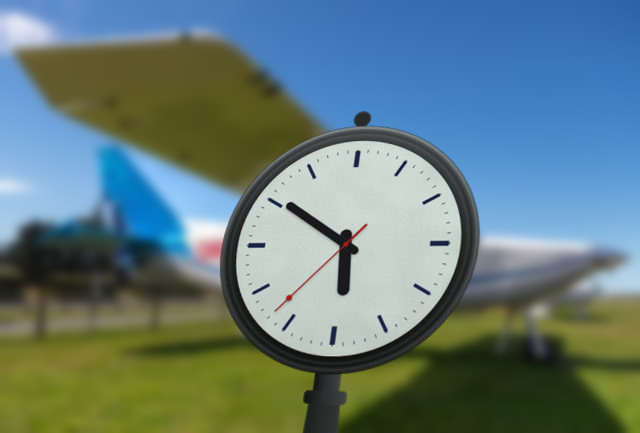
{"hour": 5, "minute": 50, "second": 37}
